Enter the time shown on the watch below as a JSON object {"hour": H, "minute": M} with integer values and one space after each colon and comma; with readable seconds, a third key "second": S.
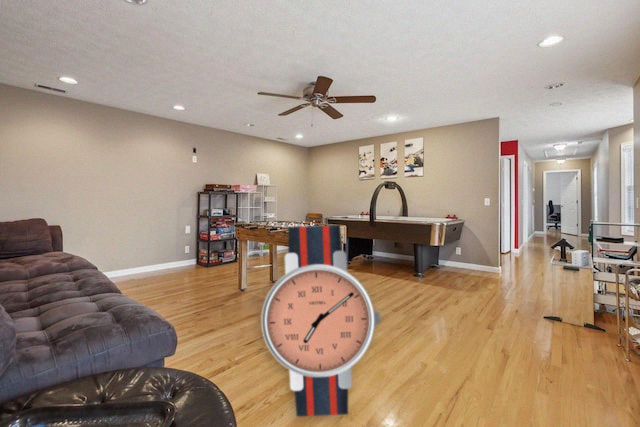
{"hour": 7, "minute": 9}
